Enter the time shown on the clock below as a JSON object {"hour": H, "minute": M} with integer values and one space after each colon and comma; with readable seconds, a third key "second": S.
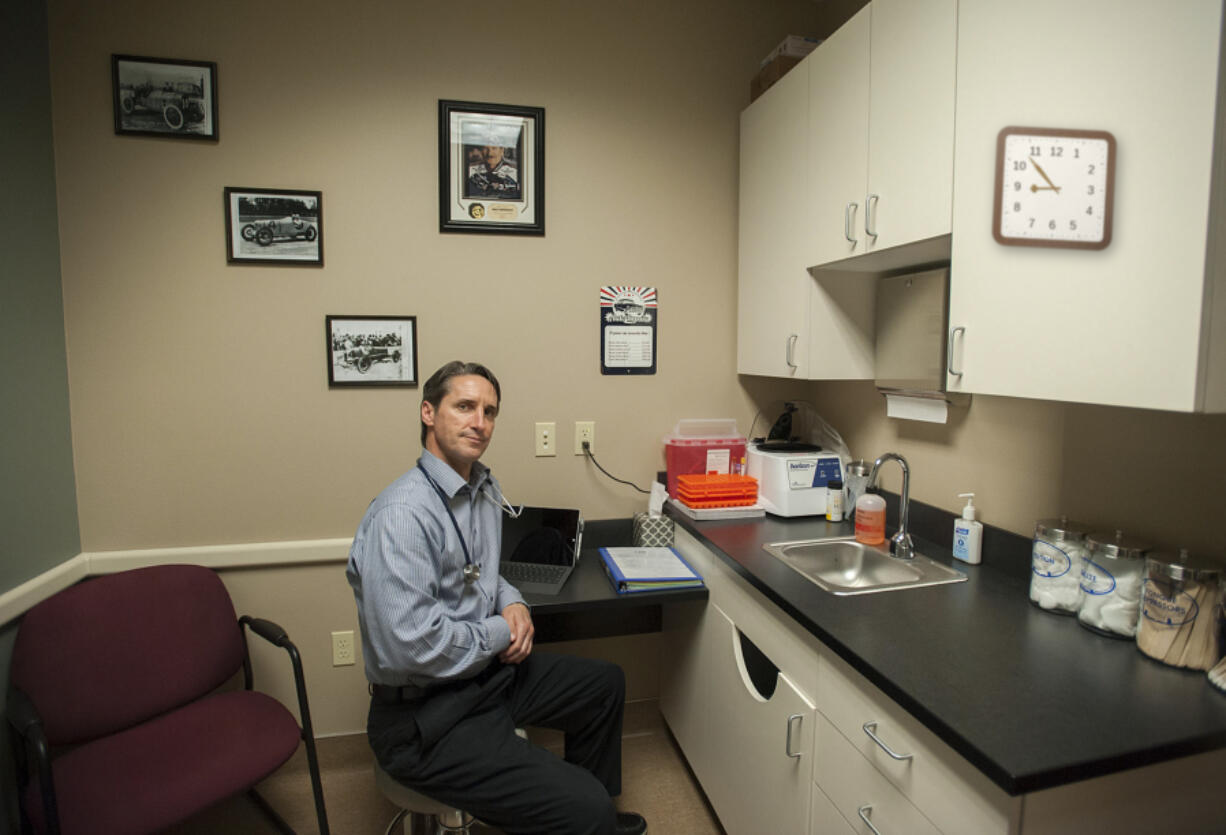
{"hour": 8, "minute": 53}
